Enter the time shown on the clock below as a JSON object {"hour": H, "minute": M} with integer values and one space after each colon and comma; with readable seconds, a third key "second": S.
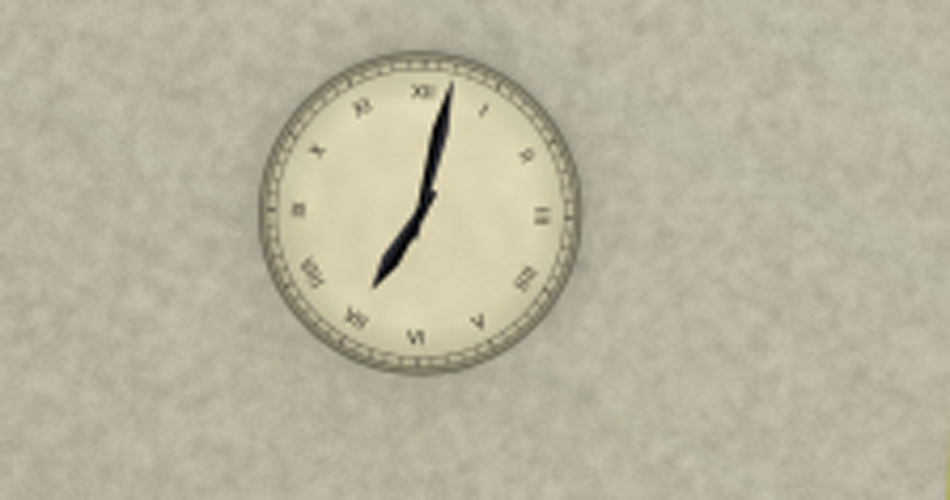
{"hour": 7, "minute": 2}
